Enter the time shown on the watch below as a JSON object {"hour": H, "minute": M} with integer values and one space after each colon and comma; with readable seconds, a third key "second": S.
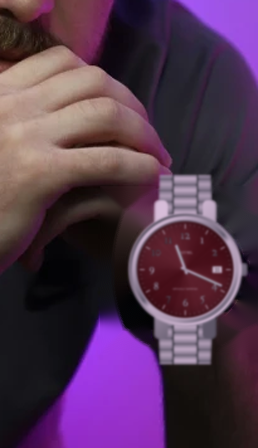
{"hour": 11, "minute": 19}
